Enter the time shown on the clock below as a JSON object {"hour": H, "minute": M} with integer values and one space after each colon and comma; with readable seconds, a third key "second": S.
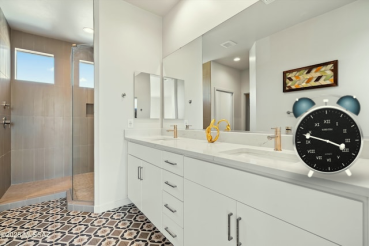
{"hour": 3, "minute": 48}
